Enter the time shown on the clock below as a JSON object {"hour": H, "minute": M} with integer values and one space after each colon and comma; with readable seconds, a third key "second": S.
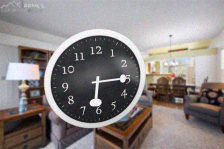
{"hour": 6, "minute": 15}
